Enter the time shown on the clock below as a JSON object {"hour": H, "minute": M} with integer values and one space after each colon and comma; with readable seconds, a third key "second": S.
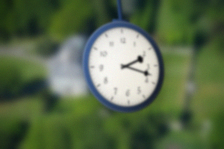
{"hour": 2, "minute": 18}
